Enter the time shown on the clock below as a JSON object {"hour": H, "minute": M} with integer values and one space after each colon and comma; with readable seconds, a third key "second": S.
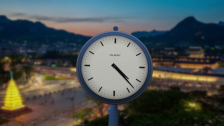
{"hour": 4, "minute": 23}
